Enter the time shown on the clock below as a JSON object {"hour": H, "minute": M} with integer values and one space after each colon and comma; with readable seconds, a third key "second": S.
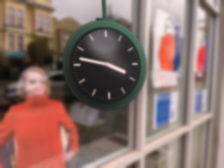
{"hour": 3, "minute": 47}
